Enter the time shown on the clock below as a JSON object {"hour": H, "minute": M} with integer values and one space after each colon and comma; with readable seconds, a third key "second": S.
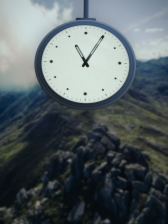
{"hour": 11, "minute": 5}
